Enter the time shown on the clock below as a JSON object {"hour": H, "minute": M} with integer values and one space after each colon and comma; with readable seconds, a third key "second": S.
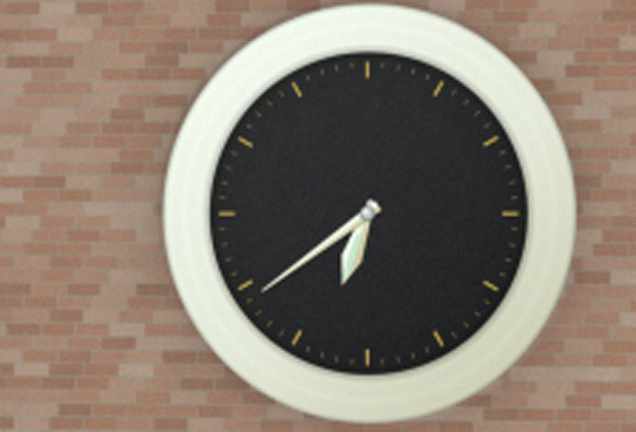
{"hour": 6, "minute": 39}
